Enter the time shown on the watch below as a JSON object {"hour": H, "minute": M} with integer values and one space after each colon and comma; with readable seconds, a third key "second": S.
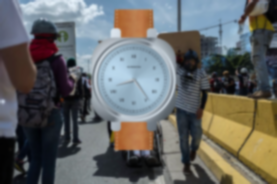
{"hour": 8, "minute": 24}
